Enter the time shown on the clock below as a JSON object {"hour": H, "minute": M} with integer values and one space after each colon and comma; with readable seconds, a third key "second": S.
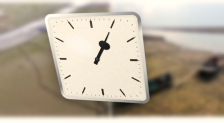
{"hour": 1, "minute": 5}
